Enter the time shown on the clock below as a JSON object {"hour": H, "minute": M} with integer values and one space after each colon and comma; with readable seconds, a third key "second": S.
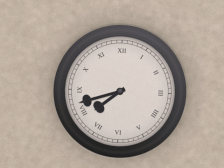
{"hour": 7, "minute": 42}
